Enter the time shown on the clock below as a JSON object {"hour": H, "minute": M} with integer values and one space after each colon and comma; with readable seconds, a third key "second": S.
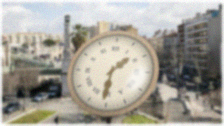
{"hour": 1, "minute": 31}
